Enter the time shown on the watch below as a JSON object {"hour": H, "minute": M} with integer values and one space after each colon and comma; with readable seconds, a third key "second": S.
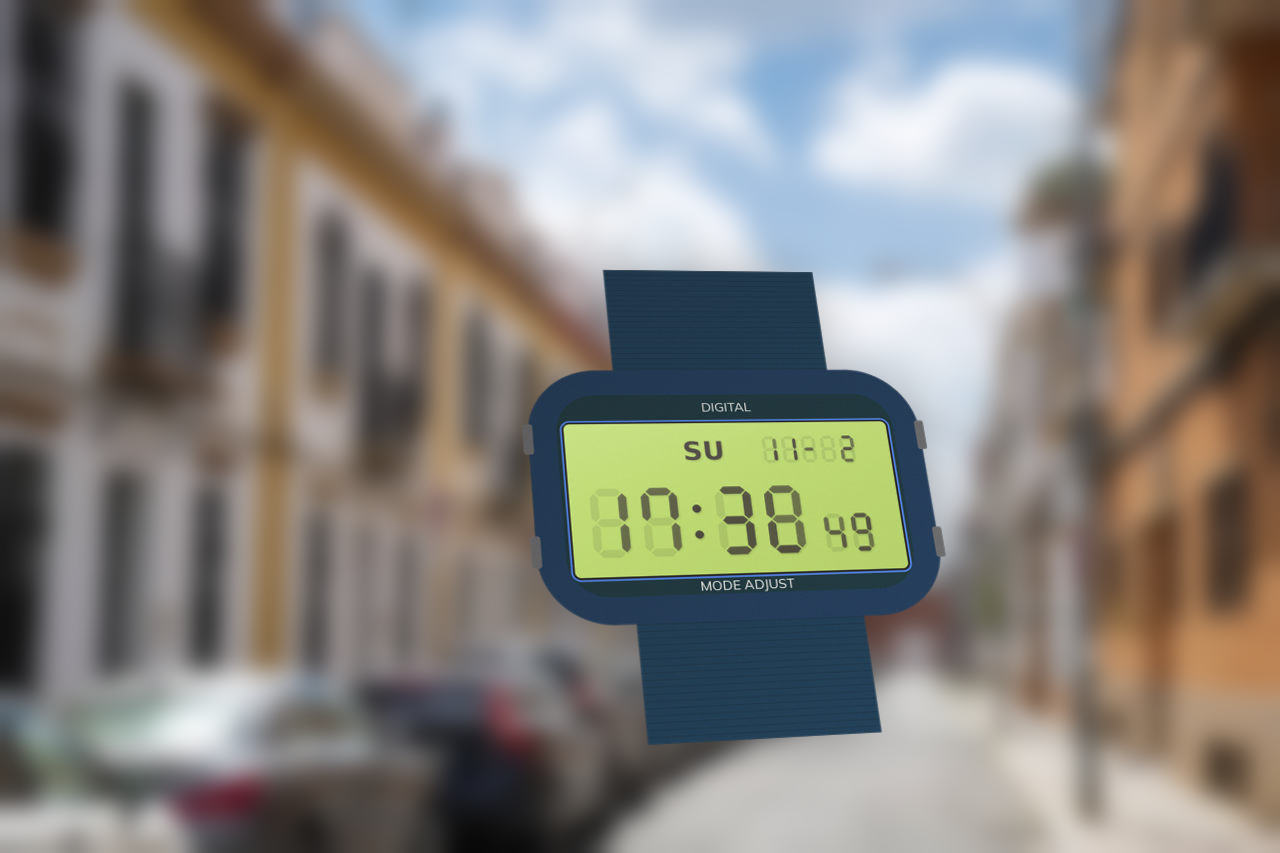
{"hour": 17, "minute": 38, "second": 49}
